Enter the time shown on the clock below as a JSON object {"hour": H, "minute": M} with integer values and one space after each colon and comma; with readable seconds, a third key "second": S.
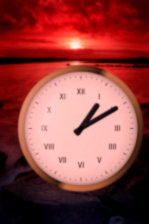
{"hour": 1, "minute": 10}
